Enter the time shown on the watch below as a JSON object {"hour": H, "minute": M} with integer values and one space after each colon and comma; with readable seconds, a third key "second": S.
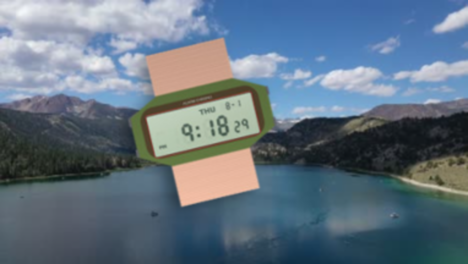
{"hour": 9, "minute": 18, "second": 29}
